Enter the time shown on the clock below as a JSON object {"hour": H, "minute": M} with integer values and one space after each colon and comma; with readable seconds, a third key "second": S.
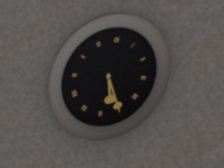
{"hour": 5, "minute": 25}
